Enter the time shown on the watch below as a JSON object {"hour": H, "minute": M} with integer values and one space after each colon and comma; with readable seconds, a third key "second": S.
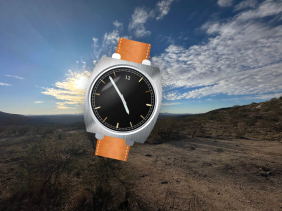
{"hour": 4, "minute": 53}
